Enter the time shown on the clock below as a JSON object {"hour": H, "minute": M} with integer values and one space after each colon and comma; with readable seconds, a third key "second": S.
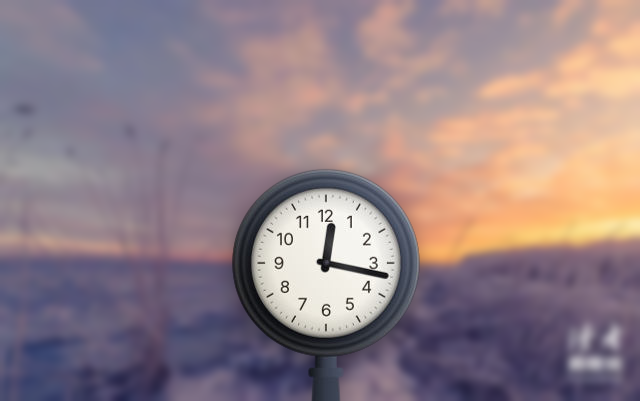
{"hour": 12, "minute": 17}
